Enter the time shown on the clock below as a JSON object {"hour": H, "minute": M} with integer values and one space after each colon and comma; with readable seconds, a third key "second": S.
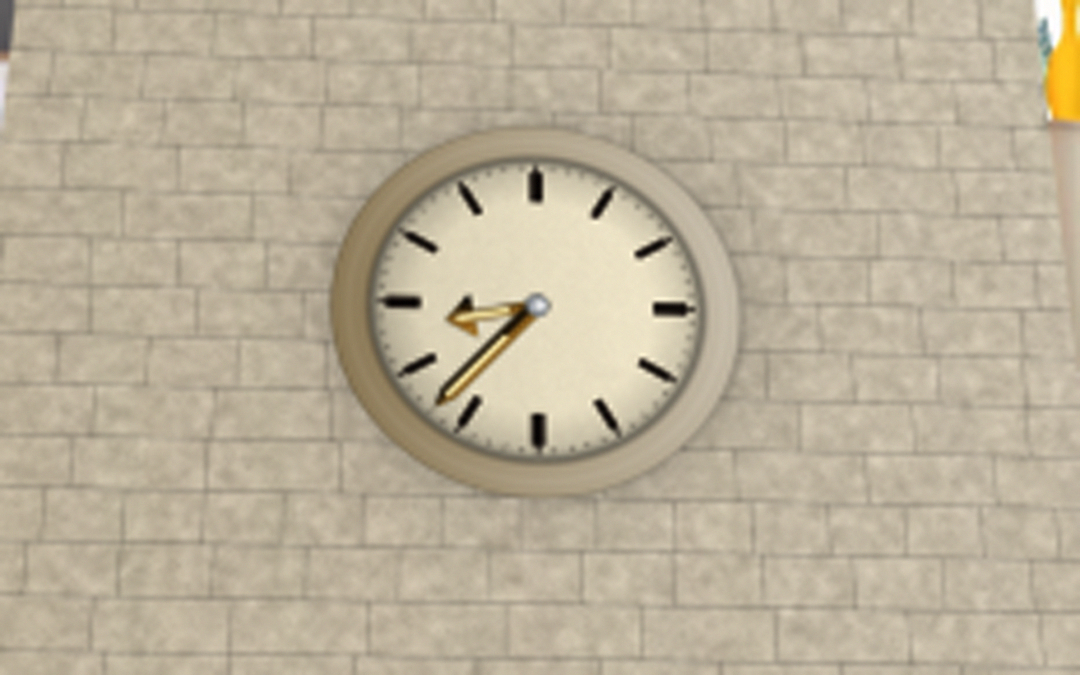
{"hour": 8, "minute": 37}
